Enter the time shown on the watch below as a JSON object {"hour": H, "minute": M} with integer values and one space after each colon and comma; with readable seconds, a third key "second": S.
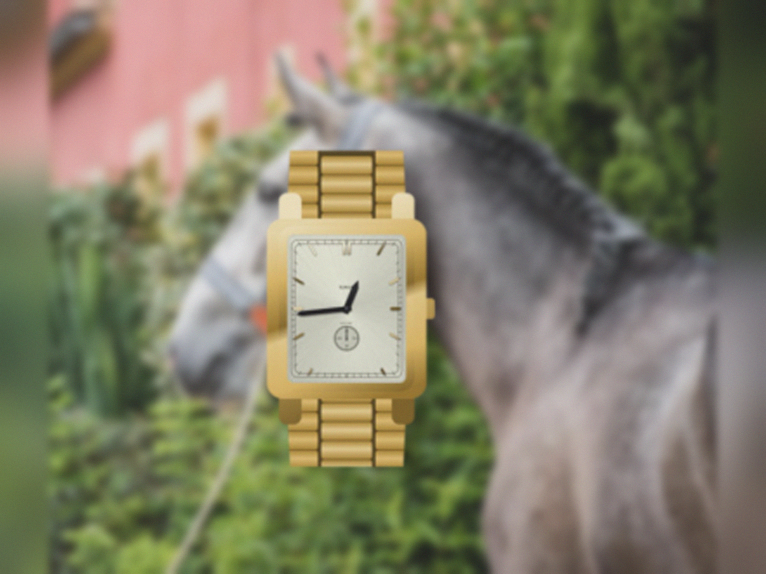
{"hour": 12, "minute": 44}
